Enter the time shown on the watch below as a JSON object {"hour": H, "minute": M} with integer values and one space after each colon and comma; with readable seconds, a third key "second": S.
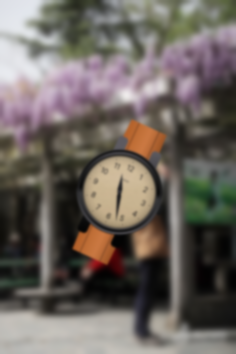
{"hour": 11, "minute": 27}
